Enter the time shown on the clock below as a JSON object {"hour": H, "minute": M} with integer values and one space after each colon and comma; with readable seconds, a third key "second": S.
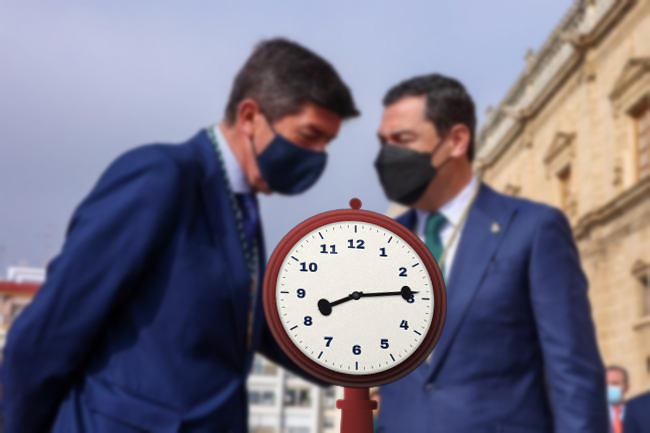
{"hour": 8, "minute": 14}
